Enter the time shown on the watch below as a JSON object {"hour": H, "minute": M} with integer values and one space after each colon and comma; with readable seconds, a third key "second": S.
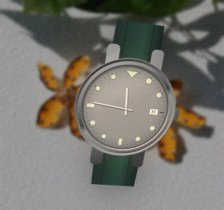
{"hour": 11, "minute": 46}
